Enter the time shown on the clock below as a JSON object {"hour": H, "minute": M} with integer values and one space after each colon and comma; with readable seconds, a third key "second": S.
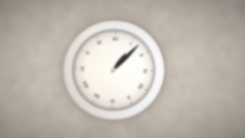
{"hour": 1, "minute": 7}
